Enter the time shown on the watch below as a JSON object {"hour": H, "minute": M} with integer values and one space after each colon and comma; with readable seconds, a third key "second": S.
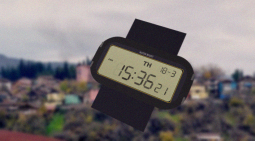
{"hour": 15, "minute": 36, "second": 21}
